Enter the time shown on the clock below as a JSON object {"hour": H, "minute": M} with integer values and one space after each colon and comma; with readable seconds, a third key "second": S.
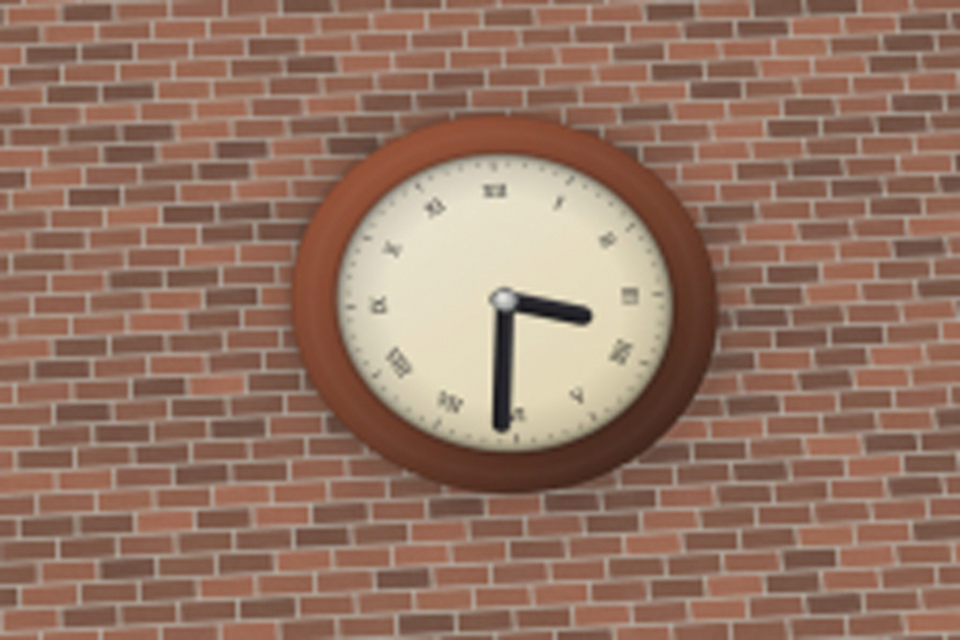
{"hour": 3, "minute": 31}
